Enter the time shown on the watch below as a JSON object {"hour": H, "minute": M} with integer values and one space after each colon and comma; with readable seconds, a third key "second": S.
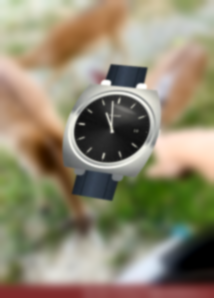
{"hour": 10, "minute": 58}
